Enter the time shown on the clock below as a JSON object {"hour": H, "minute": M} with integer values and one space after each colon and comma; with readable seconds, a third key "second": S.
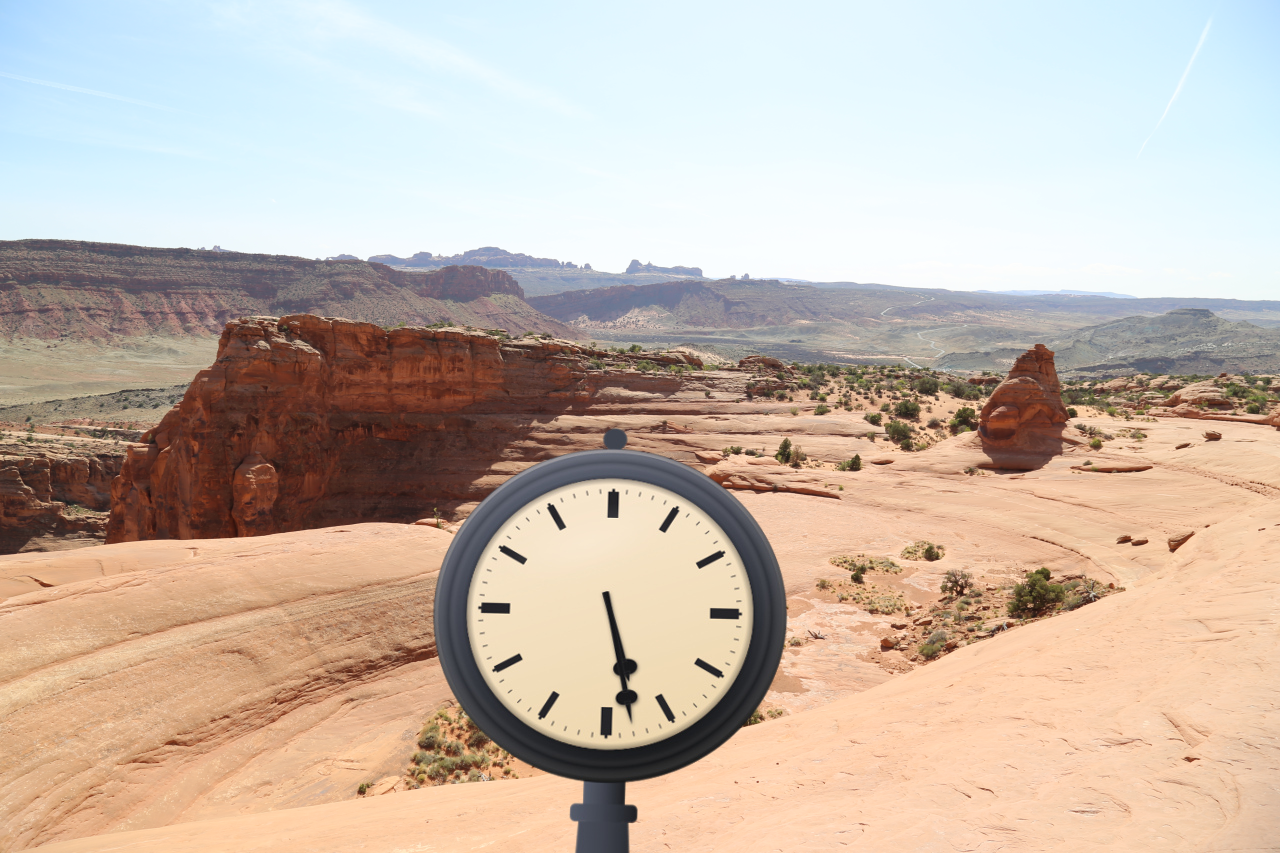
{"hour": 5, "minute": 28}
